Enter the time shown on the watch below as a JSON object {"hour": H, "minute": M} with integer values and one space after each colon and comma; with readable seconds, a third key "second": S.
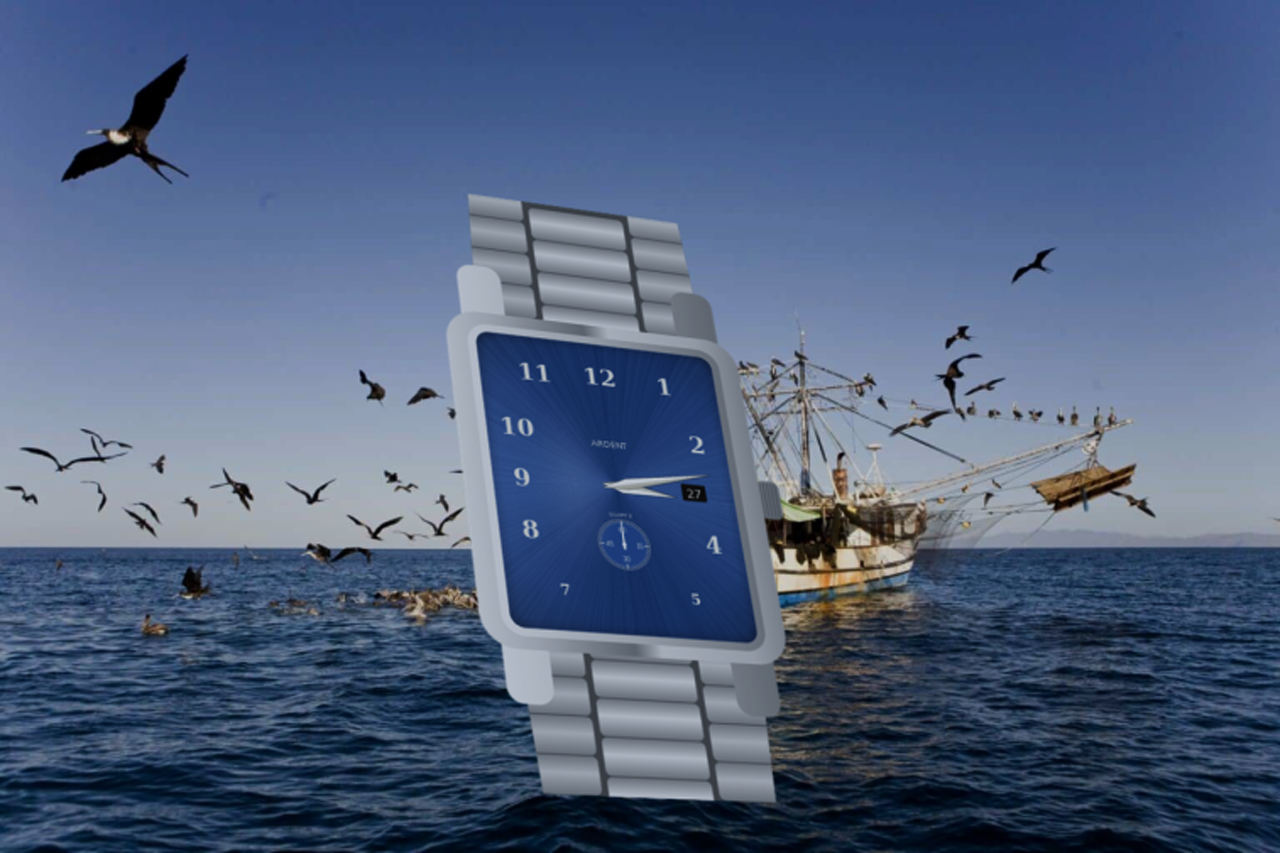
{"hour": 3, "minute": 13}
